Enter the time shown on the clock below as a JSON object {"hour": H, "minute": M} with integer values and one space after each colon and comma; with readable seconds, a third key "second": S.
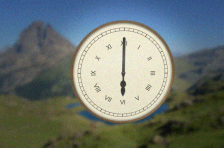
{"hour": 6, "minute": 0}
